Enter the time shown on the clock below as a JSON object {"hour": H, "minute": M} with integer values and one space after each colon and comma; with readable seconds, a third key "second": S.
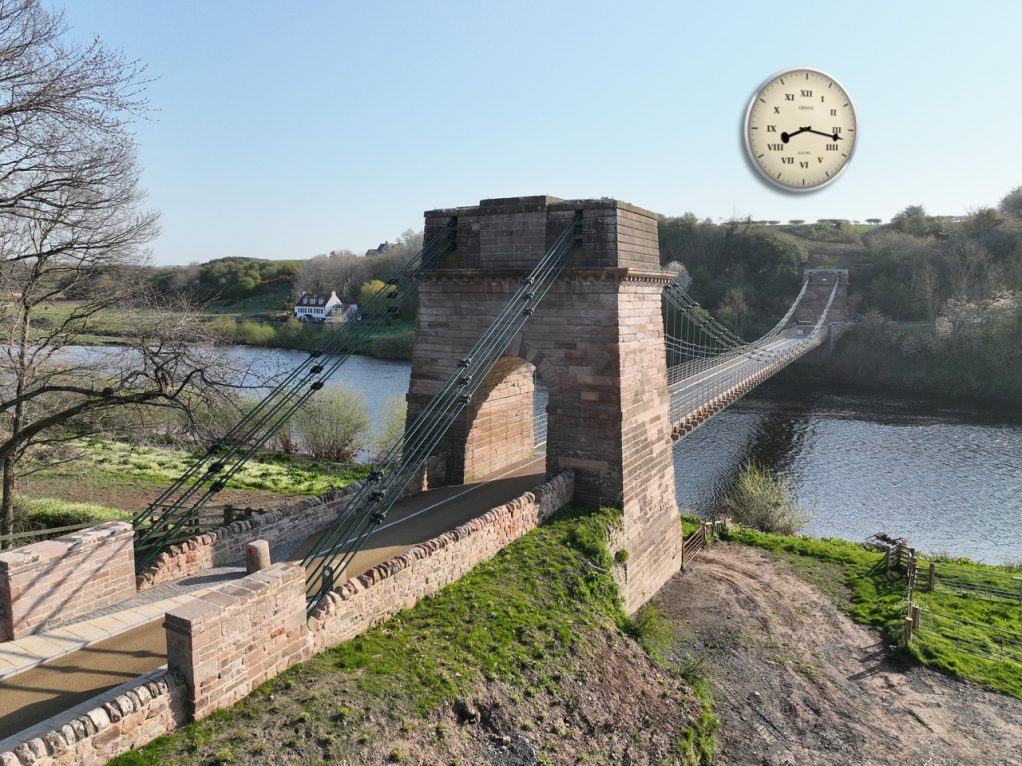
{"hour": 8, "minute": 17}
